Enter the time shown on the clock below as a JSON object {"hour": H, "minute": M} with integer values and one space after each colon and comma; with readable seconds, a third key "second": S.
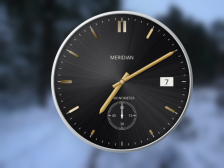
{"hour": 7, "minute": 10}
